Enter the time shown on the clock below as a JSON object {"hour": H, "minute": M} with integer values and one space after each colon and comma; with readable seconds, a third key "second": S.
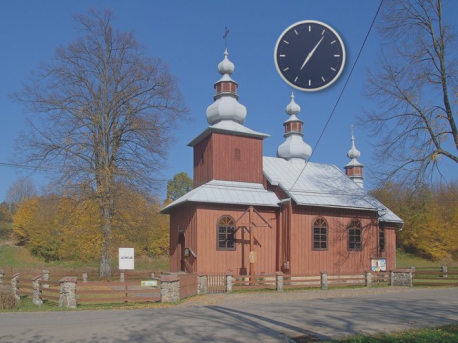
{"hour": 7, "minute": 6}
